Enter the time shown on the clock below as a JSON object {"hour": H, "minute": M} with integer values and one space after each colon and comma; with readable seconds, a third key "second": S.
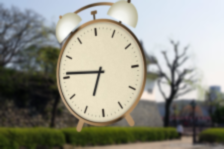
{"hour": 6, "minute": 46}
